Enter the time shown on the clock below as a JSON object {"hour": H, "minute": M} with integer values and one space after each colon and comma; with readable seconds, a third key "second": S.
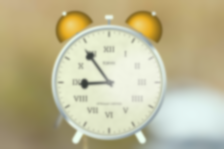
{"hour": 8, "minute": 54}
